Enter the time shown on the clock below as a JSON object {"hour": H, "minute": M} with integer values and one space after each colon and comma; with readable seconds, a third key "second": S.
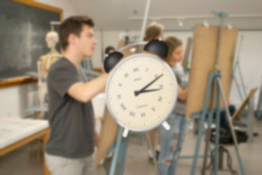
{"hour": 3, "minute": 11}
